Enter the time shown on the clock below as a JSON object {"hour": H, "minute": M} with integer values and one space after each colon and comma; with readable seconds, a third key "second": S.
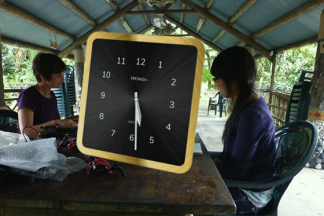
{"hour": 5, "minute": 29}
